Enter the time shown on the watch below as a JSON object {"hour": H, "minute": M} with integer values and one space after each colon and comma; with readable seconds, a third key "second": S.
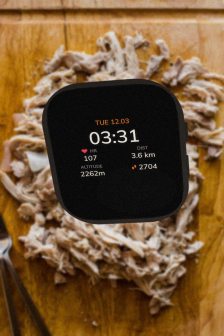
{"hour": 3, "minute": 31}
